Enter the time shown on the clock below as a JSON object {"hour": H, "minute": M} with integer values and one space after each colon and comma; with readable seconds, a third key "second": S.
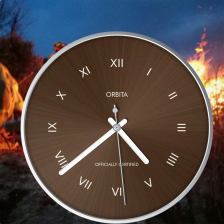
{"hour": 4, "minute": 38, "second": 29}
